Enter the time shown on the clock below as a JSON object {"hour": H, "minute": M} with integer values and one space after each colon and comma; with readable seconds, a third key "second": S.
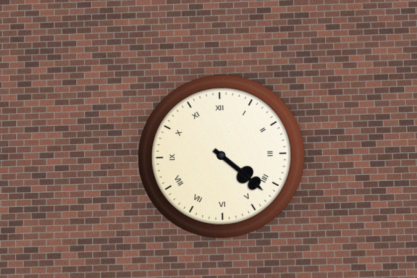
{"hour": 4, "minute": 22}
